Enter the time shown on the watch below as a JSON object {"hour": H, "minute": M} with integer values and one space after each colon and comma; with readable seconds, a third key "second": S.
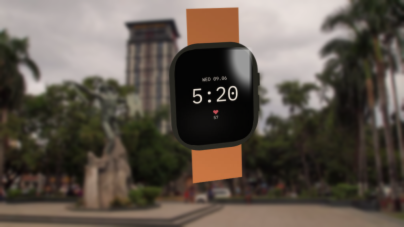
{"hour": 5, "minute": 20}
